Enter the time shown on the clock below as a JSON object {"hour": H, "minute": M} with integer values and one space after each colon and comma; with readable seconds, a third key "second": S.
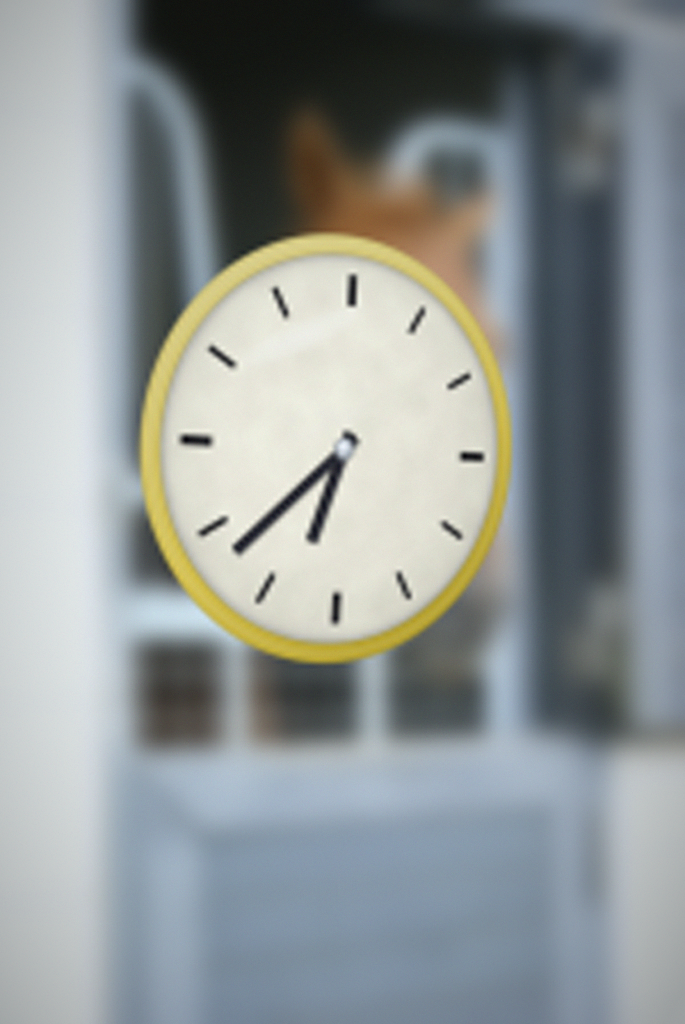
{"hour": 6, "minute": 38}
